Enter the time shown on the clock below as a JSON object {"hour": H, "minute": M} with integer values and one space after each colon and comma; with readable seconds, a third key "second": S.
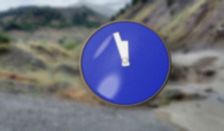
{"hour": 11, "minute": 57}
